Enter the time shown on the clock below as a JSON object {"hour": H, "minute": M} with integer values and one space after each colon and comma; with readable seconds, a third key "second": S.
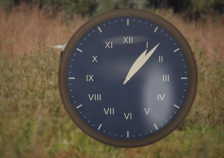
{"hour": 1, "minute": 7}
